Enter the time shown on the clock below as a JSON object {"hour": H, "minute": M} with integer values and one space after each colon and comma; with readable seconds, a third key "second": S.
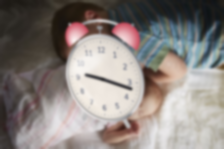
{"hour": 9, "minute": 17}
